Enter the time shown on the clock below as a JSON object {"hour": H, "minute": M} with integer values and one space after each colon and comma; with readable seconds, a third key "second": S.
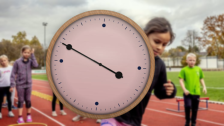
{"hour": 3, "minute": 49}
